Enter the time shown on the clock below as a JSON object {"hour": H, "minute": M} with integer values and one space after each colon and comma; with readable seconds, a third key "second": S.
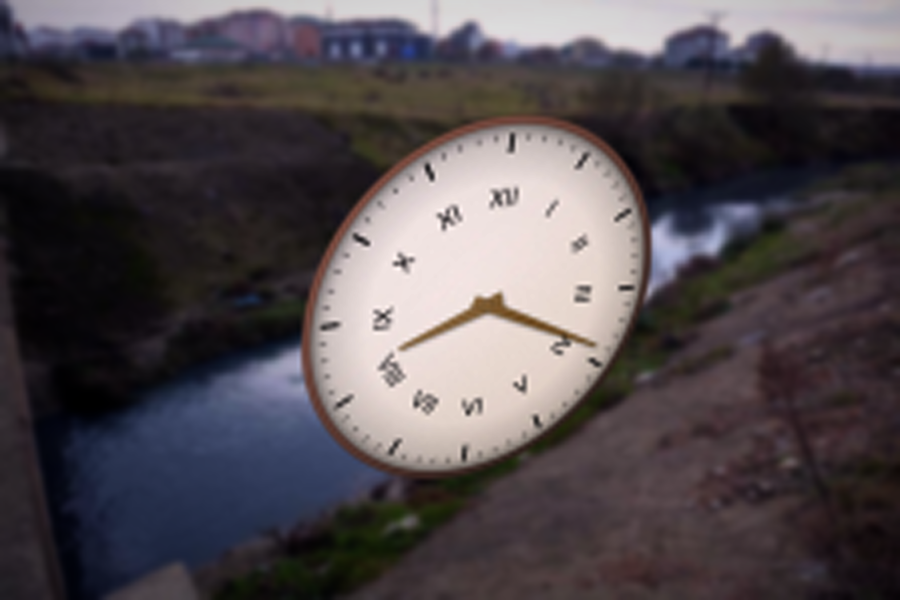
{"hour": 8, "minute": 19}
